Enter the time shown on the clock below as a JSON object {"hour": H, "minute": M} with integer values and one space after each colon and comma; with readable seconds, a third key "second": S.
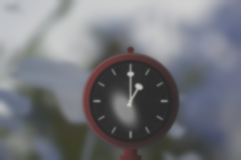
{"hour": 1, "minute": 0}
